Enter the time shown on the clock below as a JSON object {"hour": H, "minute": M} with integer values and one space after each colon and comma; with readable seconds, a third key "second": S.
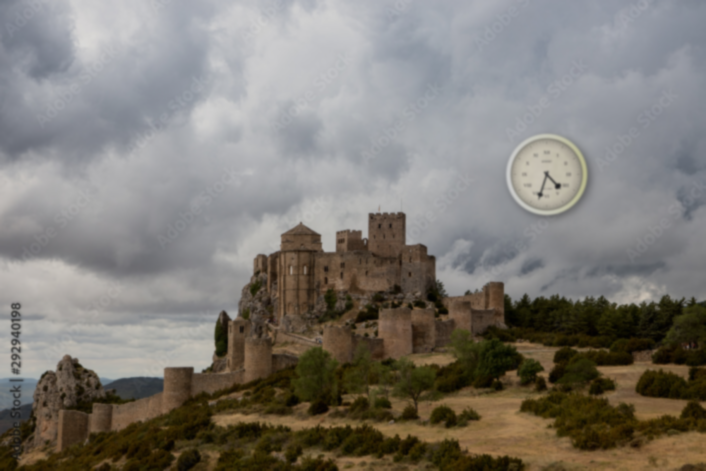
{"hour": 4, "minute": 33}
